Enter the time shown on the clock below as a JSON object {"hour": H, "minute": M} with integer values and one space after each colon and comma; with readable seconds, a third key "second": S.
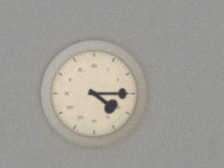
{"hour": 4, "minute": 15}
